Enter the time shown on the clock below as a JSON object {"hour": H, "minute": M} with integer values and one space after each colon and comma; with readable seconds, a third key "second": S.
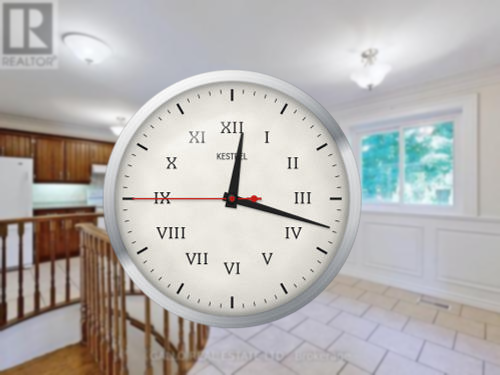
{"hour": 12, "minute": 17, "second": 45}
